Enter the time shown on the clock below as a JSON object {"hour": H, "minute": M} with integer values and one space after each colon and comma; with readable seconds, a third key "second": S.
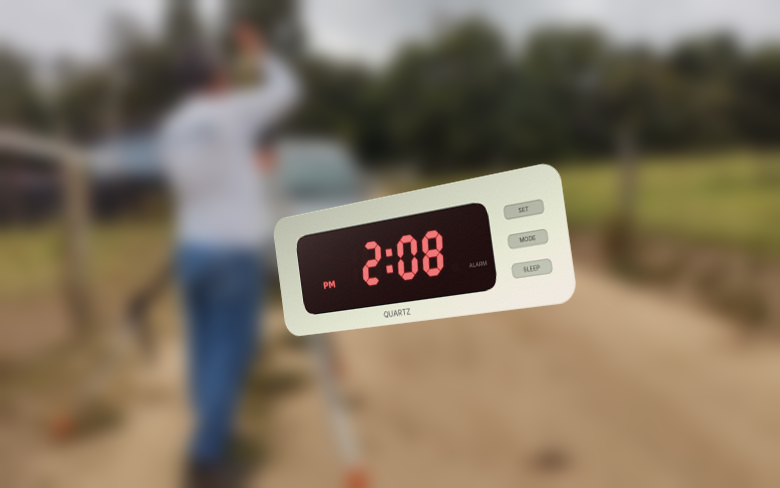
{"hour": 2, "minute": 8}
